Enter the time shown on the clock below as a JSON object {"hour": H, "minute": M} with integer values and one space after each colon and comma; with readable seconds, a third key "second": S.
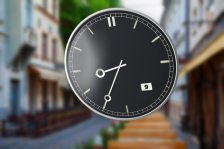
{"hour": 8, "minute": 35}
